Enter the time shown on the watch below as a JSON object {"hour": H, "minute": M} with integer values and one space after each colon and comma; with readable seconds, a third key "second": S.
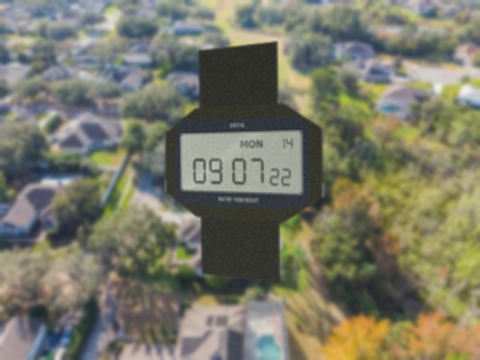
{"hour": 9, "minute": 7, "second": 22}
